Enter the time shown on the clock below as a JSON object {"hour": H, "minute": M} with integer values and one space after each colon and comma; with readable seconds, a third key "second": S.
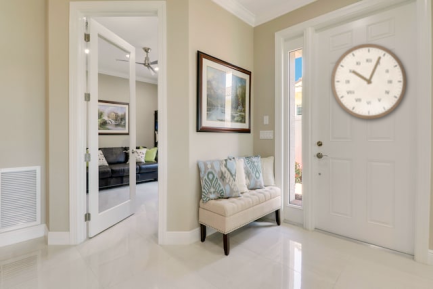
{"hour": 10, "minute": 4}
